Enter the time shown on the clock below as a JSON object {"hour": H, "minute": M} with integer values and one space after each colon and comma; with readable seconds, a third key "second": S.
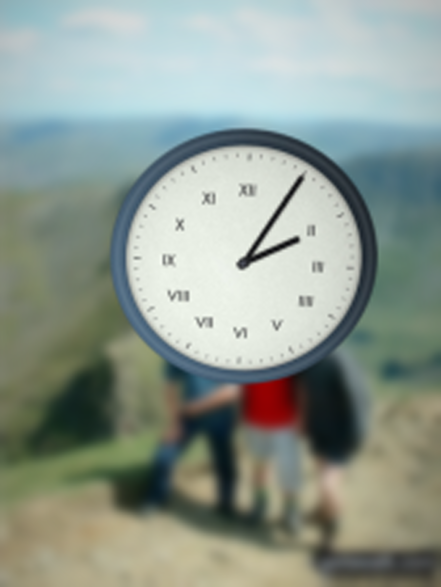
{"hour": 2, "minute": 5}
